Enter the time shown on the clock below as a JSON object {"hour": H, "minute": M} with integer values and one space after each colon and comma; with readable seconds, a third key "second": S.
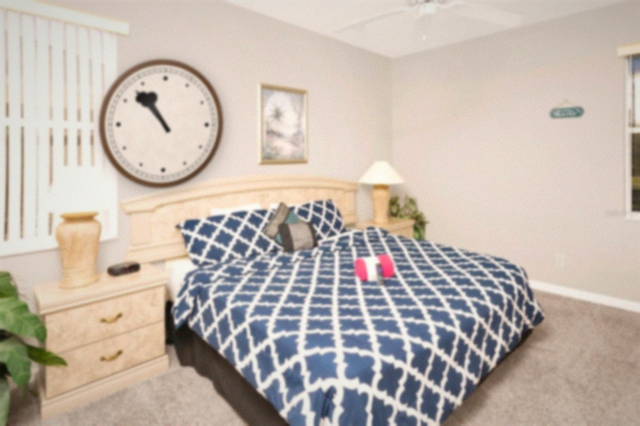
{"hour": 10, "minute": 53}
